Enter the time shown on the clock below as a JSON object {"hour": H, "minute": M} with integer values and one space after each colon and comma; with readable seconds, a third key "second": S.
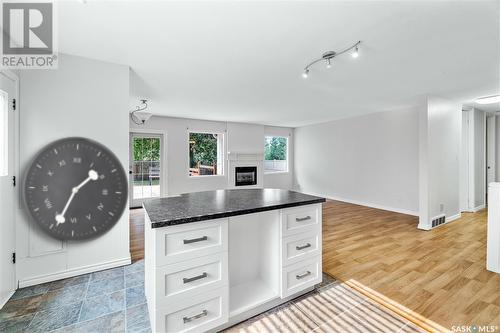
{"hour": 1, "minute": 34}
